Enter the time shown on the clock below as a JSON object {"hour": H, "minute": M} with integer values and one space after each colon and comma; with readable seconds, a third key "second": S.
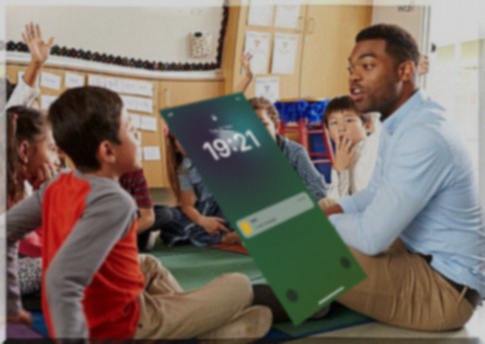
{"hour": 19, "minute": 21}
